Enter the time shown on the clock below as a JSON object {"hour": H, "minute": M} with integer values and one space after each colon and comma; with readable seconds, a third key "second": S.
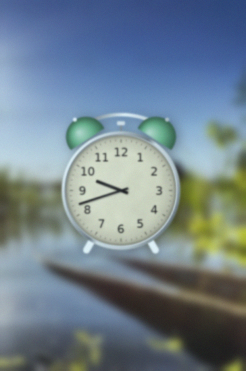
{"hour": 9, "minute": 42}
